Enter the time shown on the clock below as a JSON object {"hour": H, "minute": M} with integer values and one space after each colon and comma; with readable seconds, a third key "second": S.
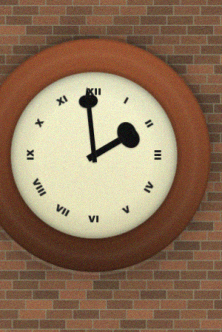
{"hour": 1, "minute": 59}
